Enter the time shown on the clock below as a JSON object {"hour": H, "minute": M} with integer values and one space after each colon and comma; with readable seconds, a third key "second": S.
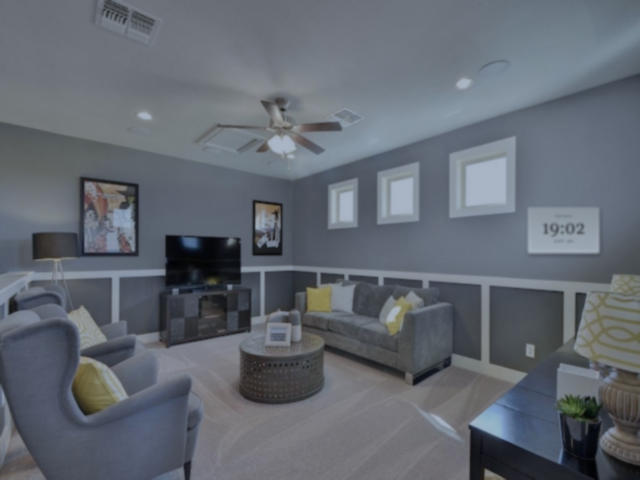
{"hour": 19, "minute": 2}
